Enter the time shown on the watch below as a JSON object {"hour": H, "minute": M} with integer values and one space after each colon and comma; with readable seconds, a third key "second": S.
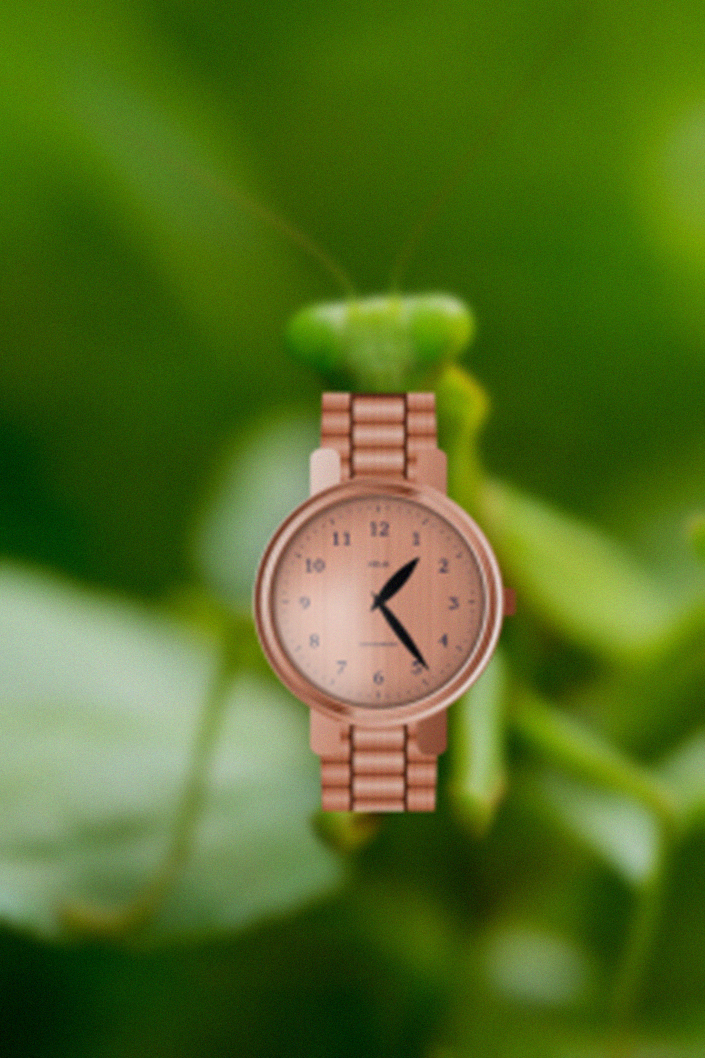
{"hour": 1, "minute": 24}
